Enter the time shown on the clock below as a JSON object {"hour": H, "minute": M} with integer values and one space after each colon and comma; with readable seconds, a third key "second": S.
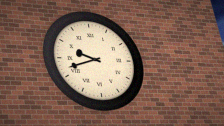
{"hour": 9, "minute": 42}
